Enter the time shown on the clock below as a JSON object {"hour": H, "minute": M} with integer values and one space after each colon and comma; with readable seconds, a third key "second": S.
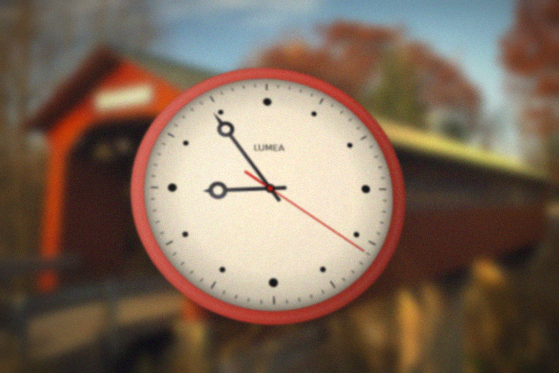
{"hour": 8, "minute": 54, "second": 21}
